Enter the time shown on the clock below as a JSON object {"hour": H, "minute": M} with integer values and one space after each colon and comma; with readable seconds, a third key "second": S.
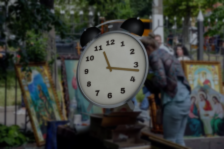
{"hour": 11, "minute": 17}
